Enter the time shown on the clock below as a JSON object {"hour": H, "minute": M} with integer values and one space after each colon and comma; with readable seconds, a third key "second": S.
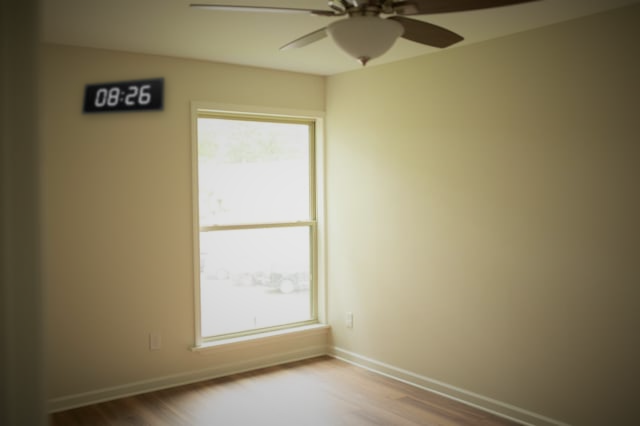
{"hour": 8, "minute": 26}
